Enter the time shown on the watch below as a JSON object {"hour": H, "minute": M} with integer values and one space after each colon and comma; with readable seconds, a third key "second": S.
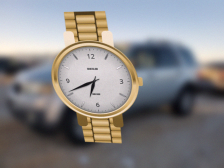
{"hour": 6, "minute": 41}
